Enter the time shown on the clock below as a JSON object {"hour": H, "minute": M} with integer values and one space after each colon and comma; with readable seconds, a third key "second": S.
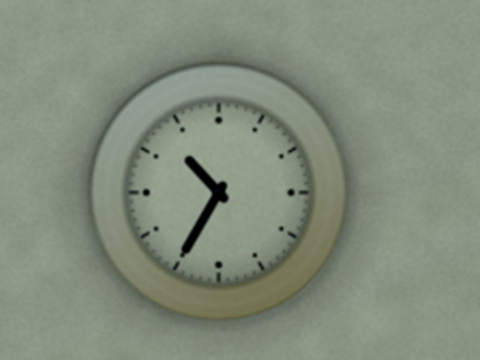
{"hour": 10, "minute": 35}
